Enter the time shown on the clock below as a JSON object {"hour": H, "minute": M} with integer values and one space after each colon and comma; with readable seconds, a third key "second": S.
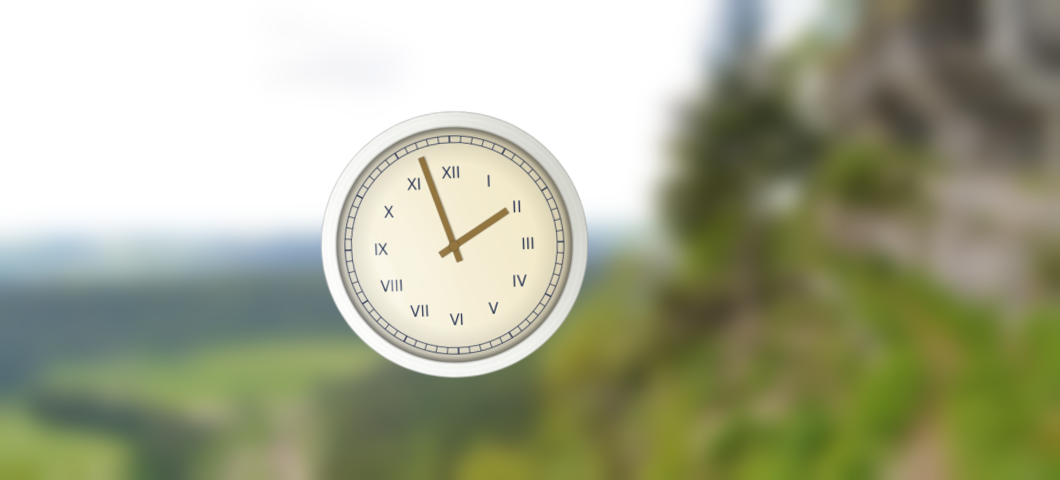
{"hour": 1, "minute": 57}
